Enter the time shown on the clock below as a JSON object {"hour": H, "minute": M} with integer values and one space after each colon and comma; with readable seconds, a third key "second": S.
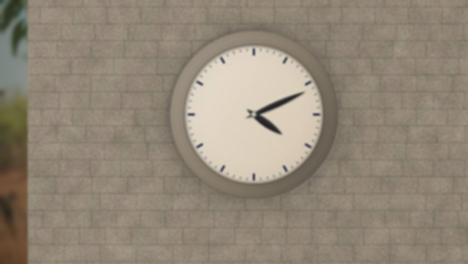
{"hour": 4, "minute": 11}
